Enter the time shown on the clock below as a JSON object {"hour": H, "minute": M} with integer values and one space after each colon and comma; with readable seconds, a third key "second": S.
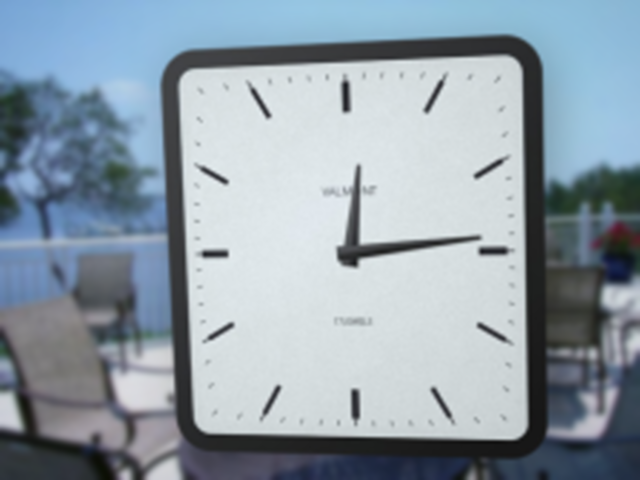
{"hour": 12, "minute": 14}
